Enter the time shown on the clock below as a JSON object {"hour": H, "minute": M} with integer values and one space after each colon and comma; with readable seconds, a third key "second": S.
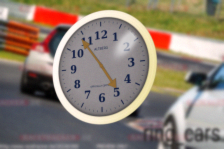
{"hour": 4, "minute": 54}
